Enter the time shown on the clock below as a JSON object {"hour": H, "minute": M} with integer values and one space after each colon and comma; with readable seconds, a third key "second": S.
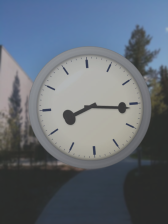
{"hour": 8, "minute": 16}
